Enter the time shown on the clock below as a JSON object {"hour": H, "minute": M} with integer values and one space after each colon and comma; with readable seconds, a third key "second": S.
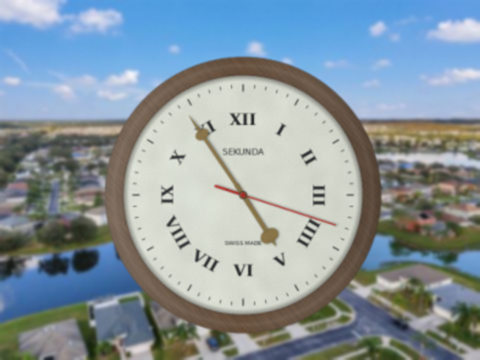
{"hour": 4, "minute": 54, "second": 18}
